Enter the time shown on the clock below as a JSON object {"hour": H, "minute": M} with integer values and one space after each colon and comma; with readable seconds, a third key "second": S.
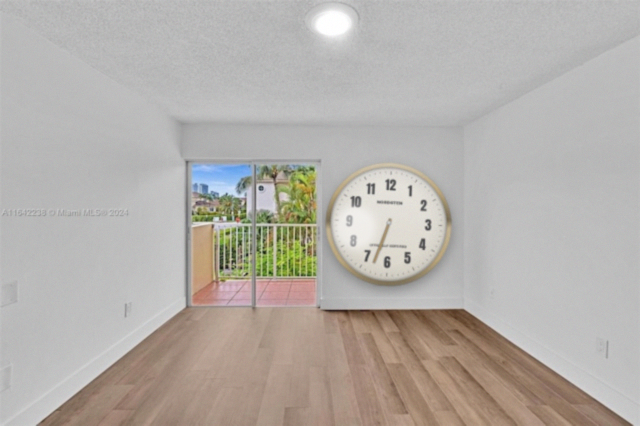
{"hour": 6, "minute": 33}
